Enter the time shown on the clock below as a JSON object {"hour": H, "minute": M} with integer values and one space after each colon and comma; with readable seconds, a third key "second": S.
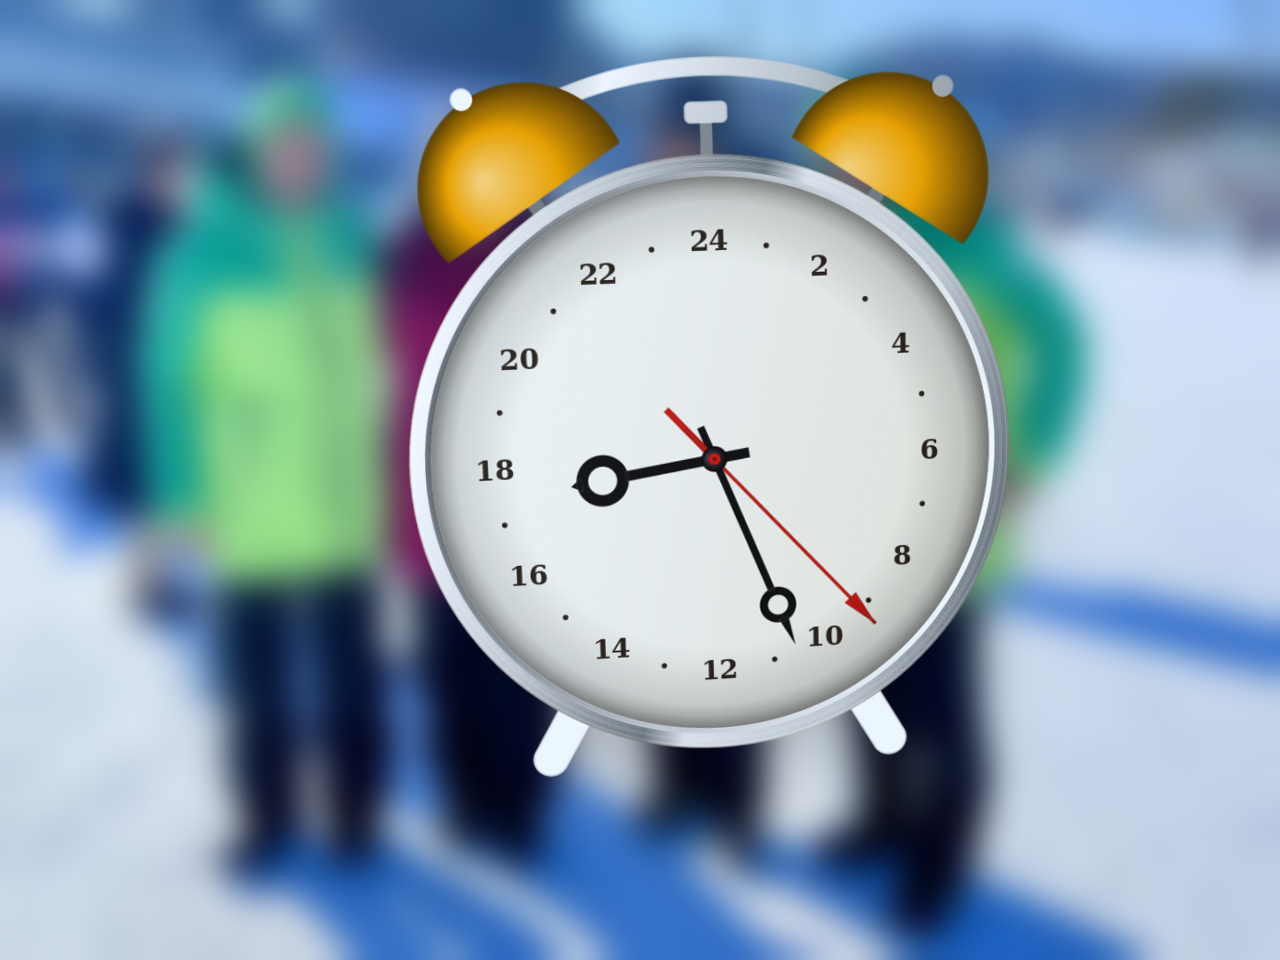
{"hour": 17, "minute": 26, "second": 23}
